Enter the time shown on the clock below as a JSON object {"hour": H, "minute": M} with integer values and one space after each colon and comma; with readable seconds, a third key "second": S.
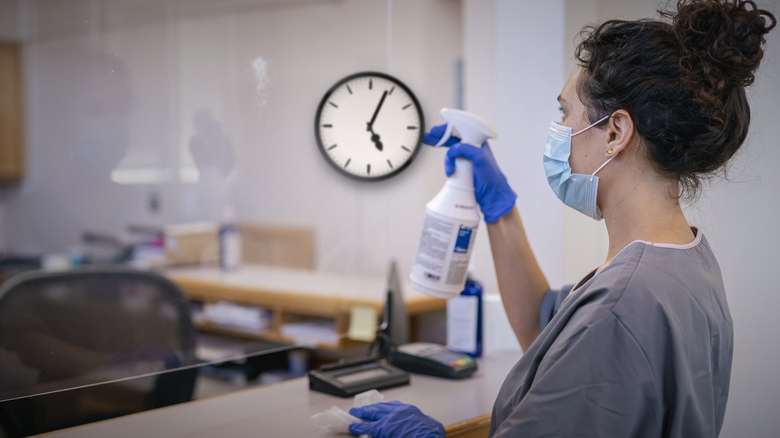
{"hour": 5, "minute": 4}
